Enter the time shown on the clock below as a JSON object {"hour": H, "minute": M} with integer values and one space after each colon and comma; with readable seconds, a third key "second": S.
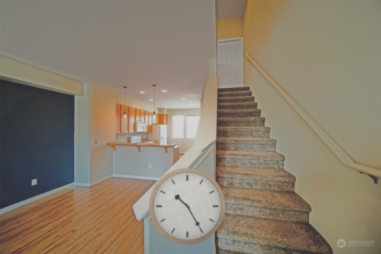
{"hour": 10, "minute": 25}
